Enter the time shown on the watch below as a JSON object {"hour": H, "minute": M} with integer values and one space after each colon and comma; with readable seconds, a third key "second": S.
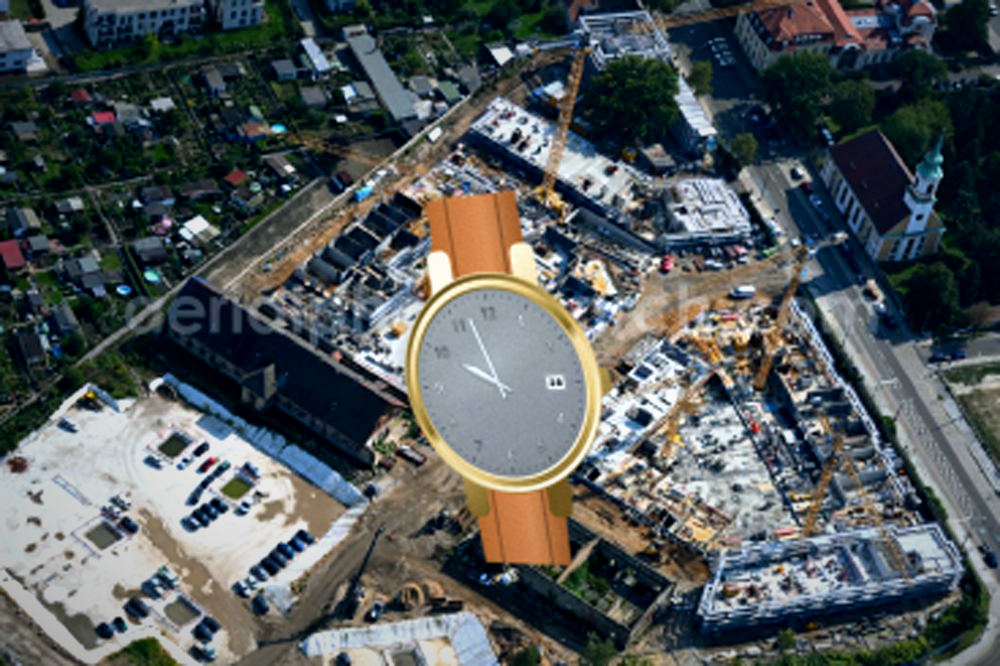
{"hour": 9, "minute": 57}
